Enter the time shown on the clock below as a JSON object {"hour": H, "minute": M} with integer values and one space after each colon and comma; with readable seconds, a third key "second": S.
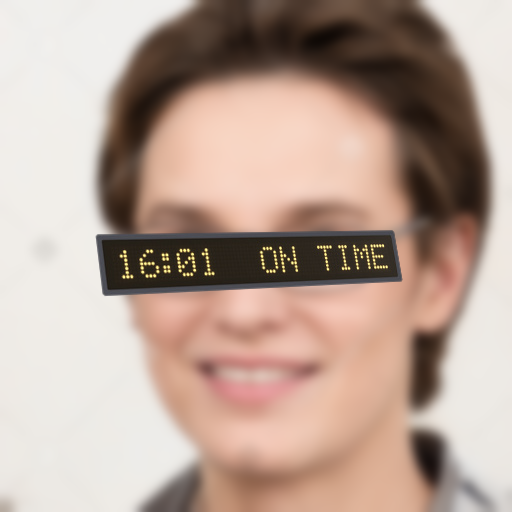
{"hour": 16, "minute": 1}
